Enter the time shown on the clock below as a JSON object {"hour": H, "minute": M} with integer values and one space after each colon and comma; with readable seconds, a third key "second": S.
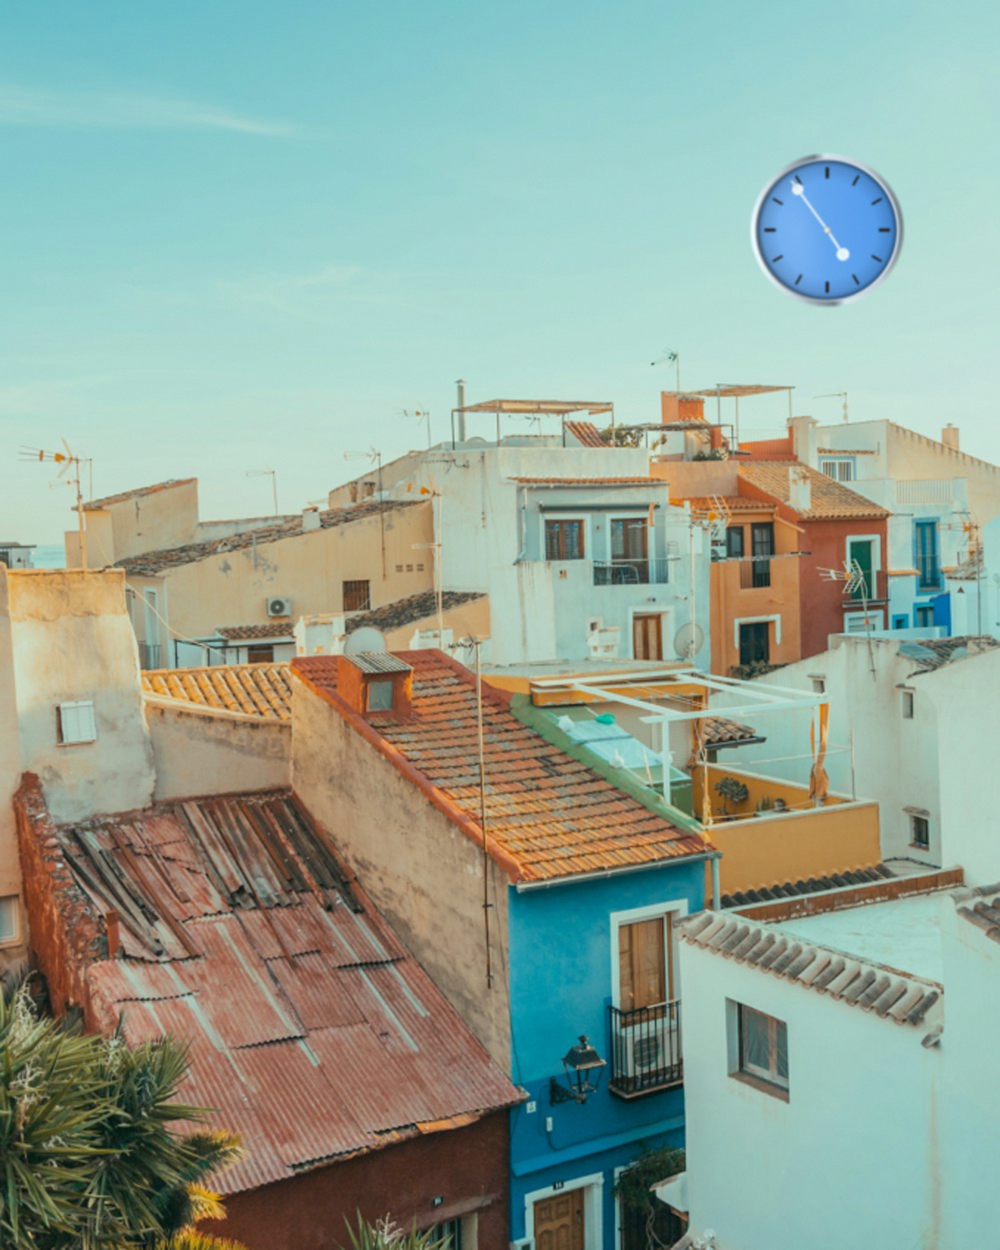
{"hour": 4, "minute": 54}
